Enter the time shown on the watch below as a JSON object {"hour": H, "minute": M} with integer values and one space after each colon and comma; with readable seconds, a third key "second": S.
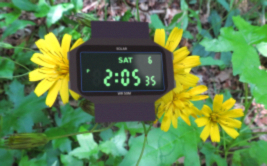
{"hour": 2, "minute": 5, "second": 35}
